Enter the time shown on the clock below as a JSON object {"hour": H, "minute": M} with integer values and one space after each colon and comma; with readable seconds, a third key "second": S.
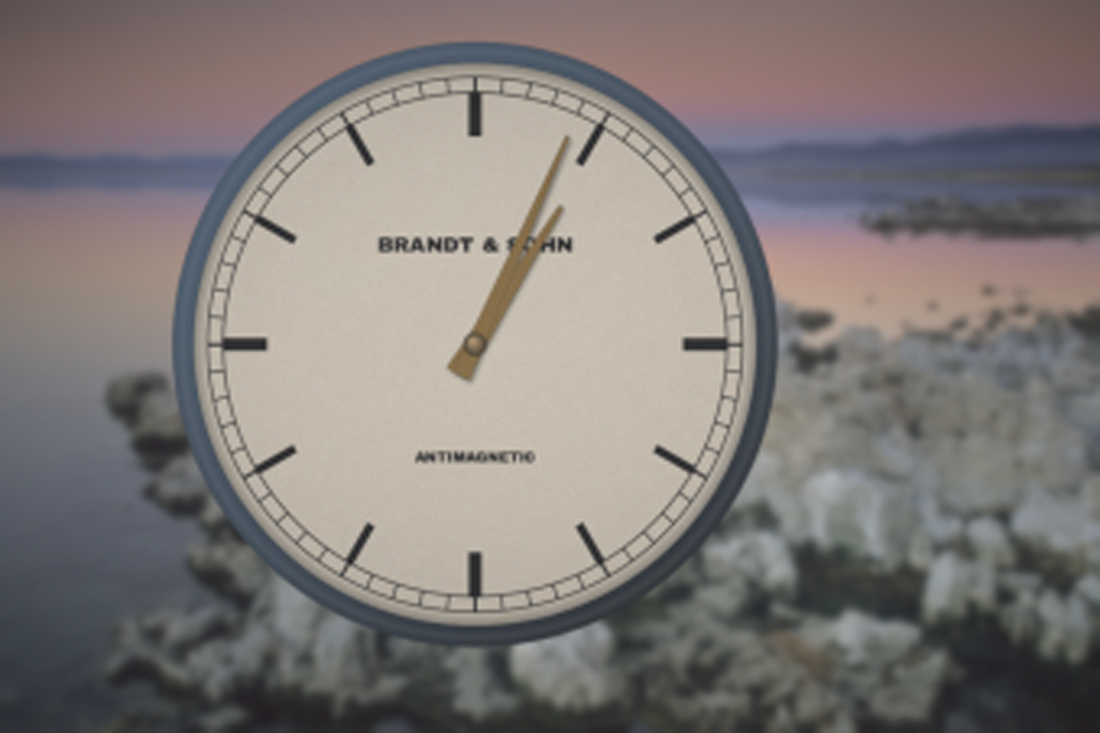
{"hour": 1, "minute": 4}
